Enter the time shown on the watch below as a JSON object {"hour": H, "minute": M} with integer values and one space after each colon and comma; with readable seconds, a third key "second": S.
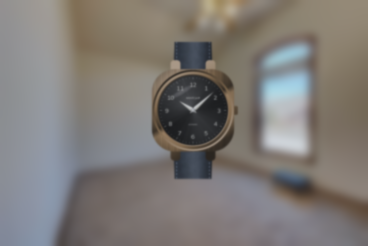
{"hour": 10, "minute": 8}
